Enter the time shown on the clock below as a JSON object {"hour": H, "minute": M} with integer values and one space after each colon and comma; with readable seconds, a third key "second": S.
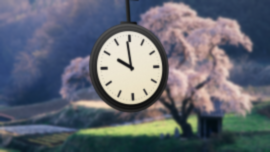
{"hour": 9, "minute": 59}
